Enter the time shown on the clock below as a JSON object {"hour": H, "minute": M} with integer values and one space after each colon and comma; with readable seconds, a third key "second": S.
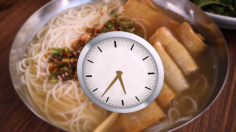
{"hour": 5, "minute": 37}
